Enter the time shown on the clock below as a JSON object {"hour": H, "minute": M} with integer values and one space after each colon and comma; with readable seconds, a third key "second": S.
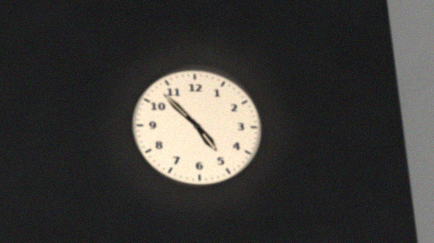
{"hour": 4, "minute": 53}
